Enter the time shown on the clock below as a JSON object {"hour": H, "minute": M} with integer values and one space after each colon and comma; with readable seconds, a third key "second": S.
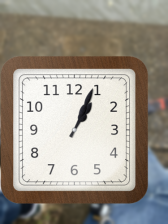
{"hour": 1, "minute": 4}
